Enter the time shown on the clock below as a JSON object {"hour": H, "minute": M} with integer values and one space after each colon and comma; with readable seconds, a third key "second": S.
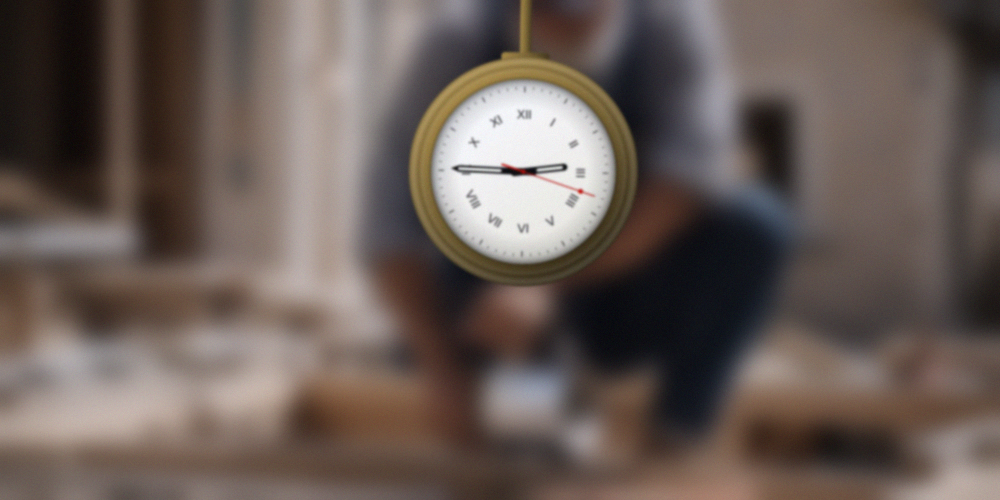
{"hour": 2, "minute": 45, "second": 18}
